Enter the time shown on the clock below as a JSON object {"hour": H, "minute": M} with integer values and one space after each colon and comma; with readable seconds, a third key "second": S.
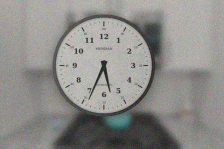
{"hour": 5, "minute": 34}
